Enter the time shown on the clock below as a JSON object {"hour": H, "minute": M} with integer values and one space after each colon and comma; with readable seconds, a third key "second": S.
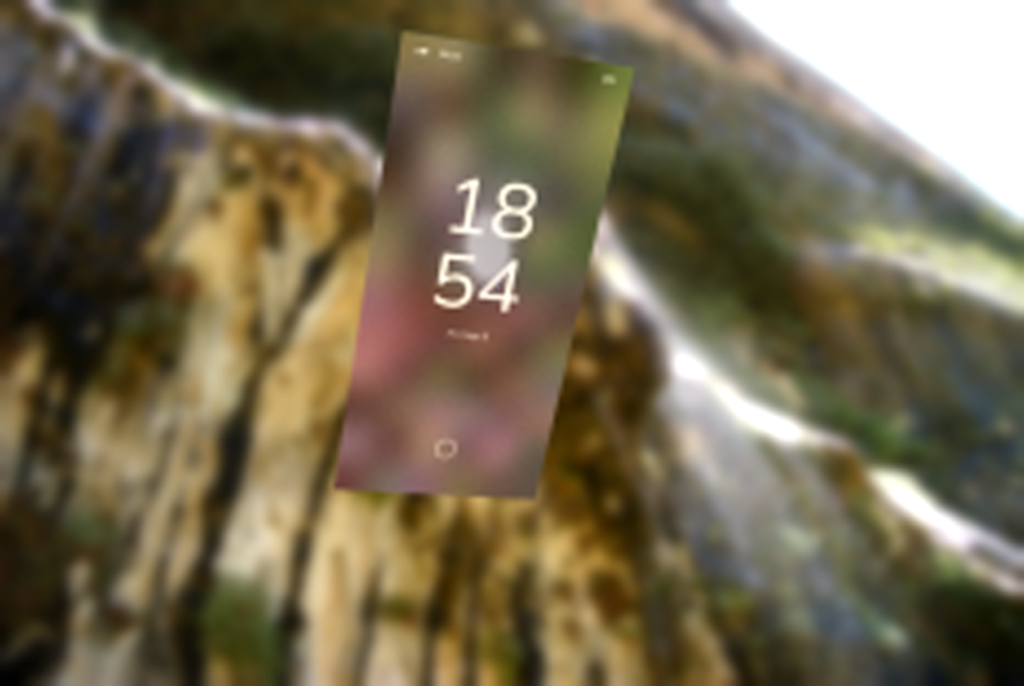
{"hour": 18, "minute": 54}
